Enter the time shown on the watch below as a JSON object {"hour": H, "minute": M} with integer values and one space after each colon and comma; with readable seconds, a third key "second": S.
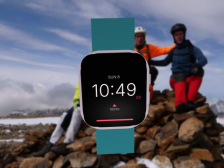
{"hour": 10, "minute": 49}
